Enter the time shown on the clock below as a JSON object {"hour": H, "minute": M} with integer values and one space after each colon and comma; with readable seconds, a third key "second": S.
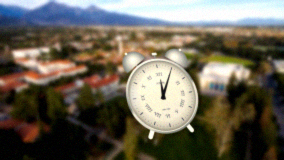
{"hour": 12, "minute": 5}
